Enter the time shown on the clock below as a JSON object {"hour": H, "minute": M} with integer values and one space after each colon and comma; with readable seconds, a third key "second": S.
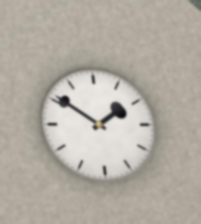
{"hour": 1, "minute": 51}
